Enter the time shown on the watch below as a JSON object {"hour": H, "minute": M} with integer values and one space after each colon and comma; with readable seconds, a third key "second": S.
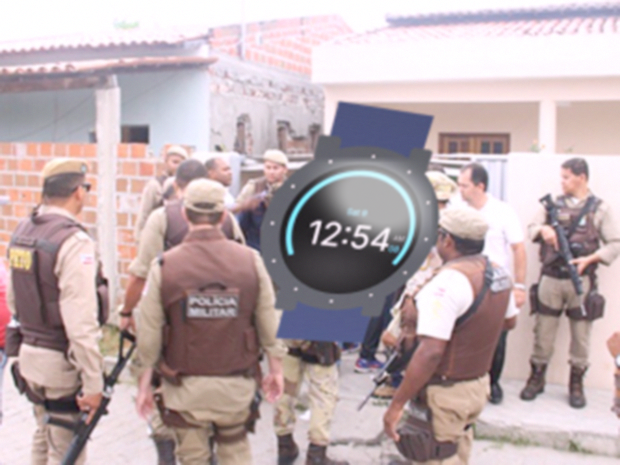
{"hour": 12, "minute": 54}
